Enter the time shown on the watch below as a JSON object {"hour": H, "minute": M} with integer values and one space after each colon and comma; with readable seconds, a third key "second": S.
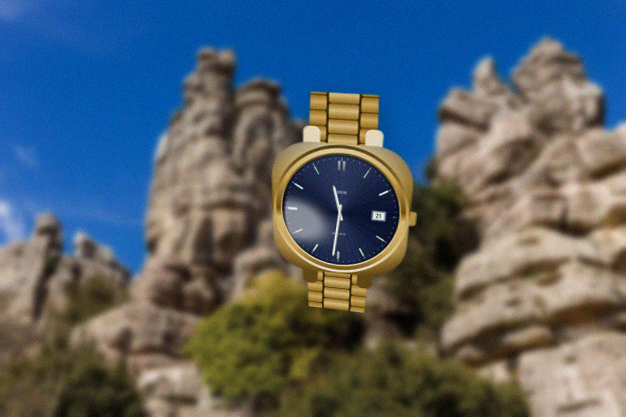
{"hour": 11, "minute": 31}
